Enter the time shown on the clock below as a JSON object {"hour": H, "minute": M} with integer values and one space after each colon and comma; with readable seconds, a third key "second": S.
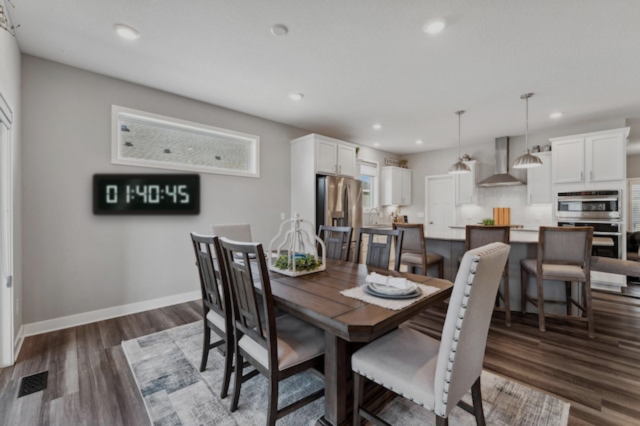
{"hour": 1, "minute": 40, "second": 45}
